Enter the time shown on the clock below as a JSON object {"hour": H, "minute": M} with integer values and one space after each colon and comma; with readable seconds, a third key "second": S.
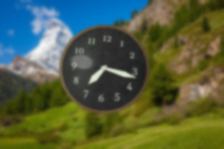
{"hour": 7, "minute": 17}
